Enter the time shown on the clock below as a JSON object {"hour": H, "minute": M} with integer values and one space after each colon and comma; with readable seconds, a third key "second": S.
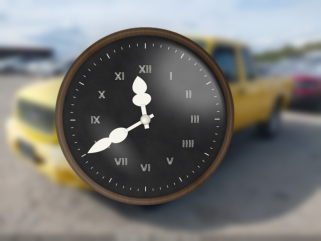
{"hour": 11, "minute": 40}
